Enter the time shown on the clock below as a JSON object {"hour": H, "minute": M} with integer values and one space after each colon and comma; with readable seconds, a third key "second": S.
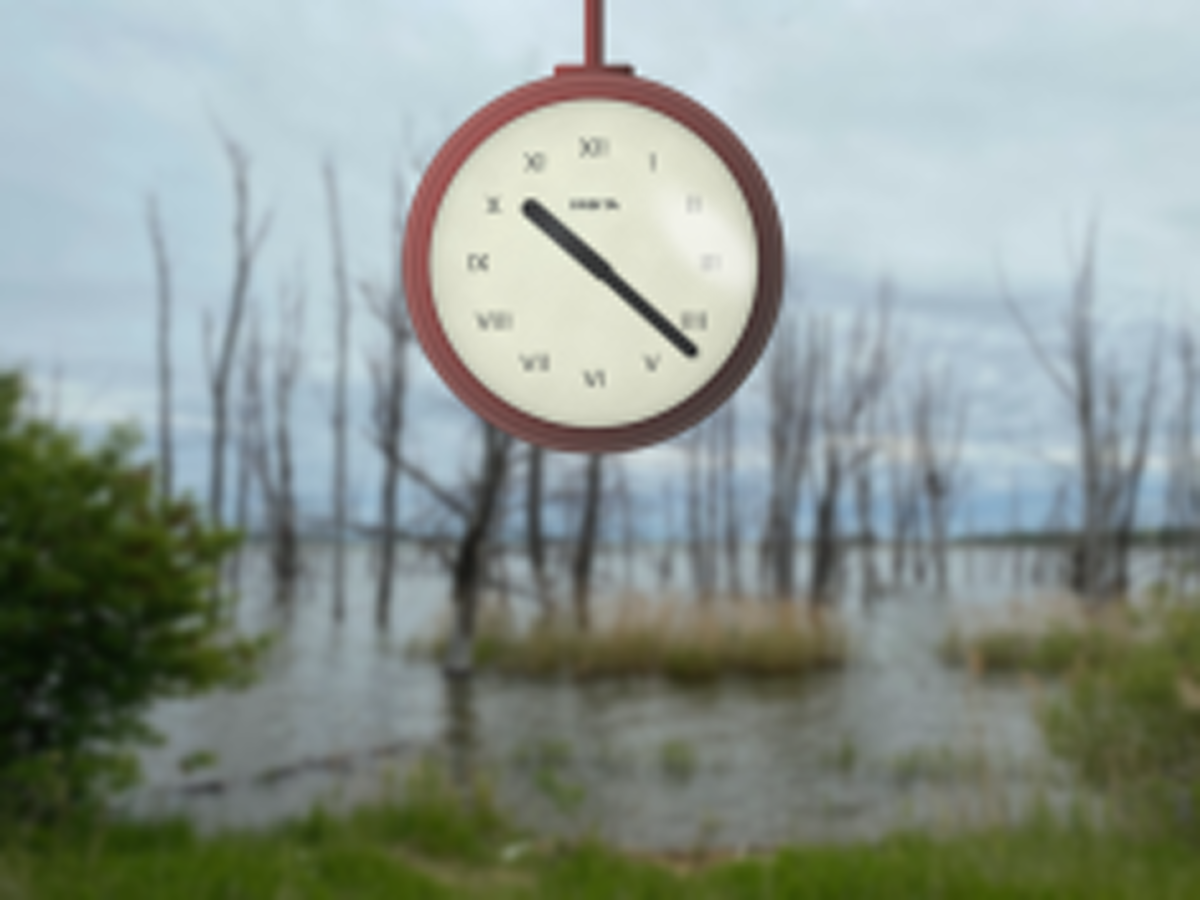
{"hour": 10, "minute": 22}
